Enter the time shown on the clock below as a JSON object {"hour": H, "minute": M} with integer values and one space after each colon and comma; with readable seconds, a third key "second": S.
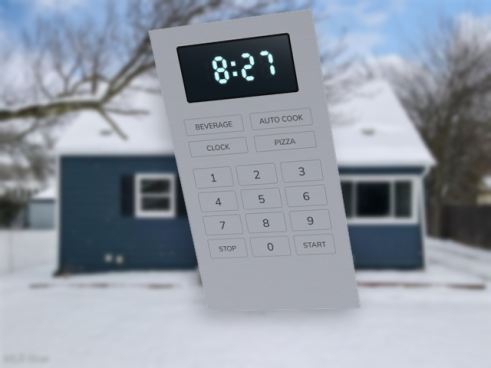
{"hour": 8, "minute": 27}
